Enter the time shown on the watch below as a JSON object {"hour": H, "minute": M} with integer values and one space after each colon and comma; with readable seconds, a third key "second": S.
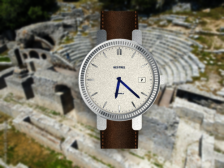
{"hour": 6, "minute": 22}
